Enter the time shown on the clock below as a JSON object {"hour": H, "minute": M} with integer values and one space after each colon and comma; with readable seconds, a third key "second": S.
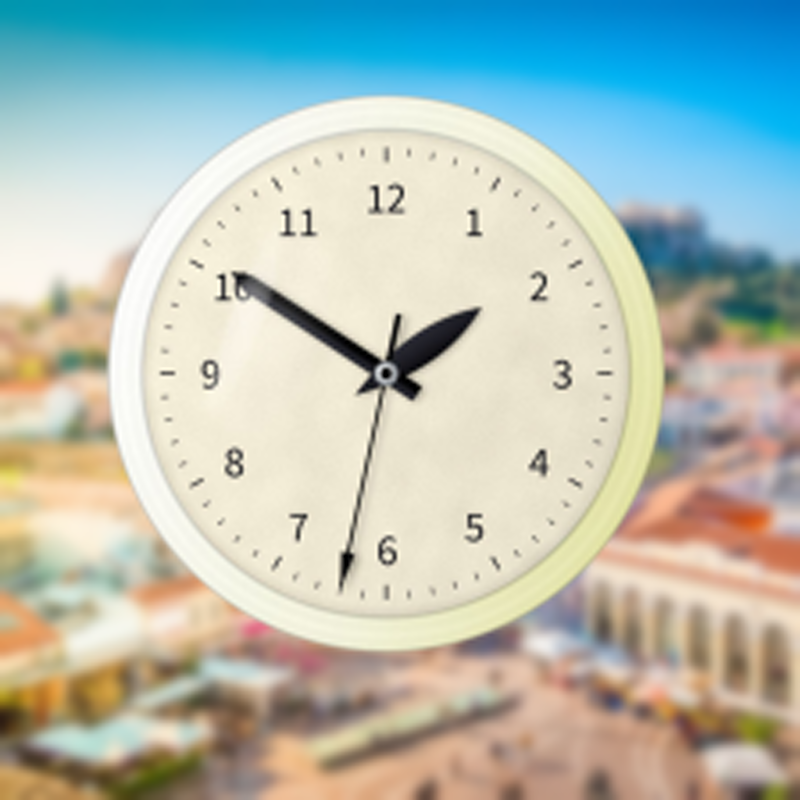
{"hour": 1, "minute": 50, "second": 32}
